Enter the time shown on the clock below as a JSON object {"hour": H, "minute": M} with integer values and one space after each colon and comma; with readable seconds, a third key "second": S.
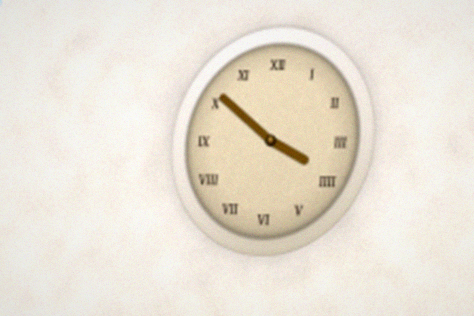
{"hour": 3, "minute": 51}
